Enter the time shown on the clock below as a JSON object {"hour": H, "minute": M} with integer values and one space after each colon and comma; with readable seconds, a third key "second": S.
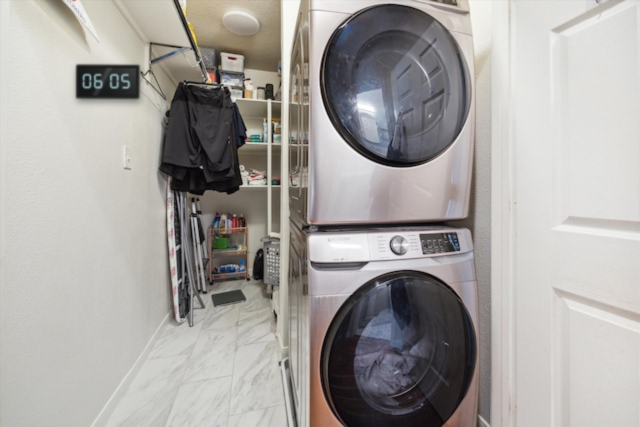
{"hour": 6, "minute": 5}
